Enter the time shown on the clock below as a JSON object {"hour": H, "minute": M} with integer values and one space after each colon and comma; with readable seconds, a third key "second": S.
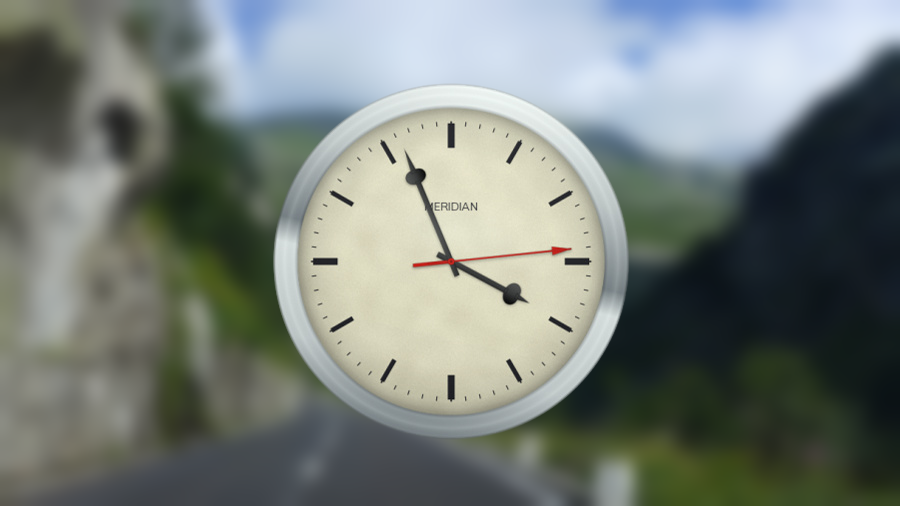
{"hour": 3, "minute": 56, "second": 14}
